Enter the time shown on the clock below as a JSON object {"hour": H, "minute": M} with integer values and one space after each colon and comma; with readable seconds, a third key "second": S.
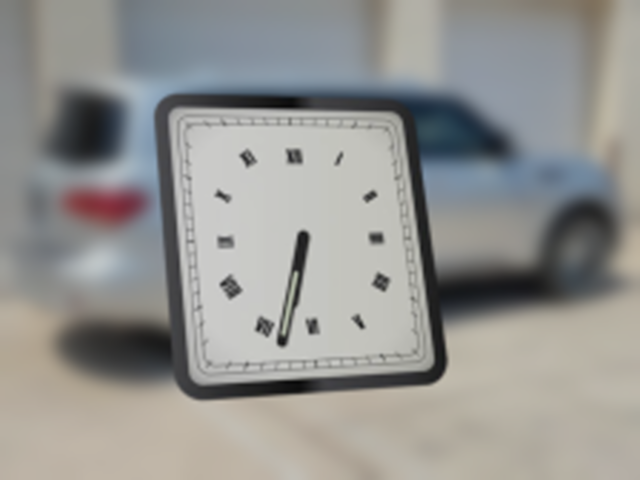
{"hour": 6, "minute": 33}
